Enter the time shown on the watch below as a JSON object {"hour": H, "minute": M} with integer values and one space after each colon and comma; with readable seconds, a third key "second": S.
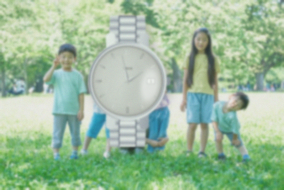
{"hour": 1, "minute": 58}
